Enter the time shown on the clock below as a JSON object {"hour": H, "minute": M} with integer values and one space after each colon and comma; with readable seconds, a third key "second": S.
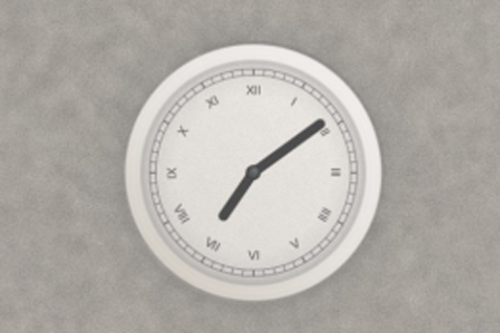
{"hour": 7, "minute": 9}
